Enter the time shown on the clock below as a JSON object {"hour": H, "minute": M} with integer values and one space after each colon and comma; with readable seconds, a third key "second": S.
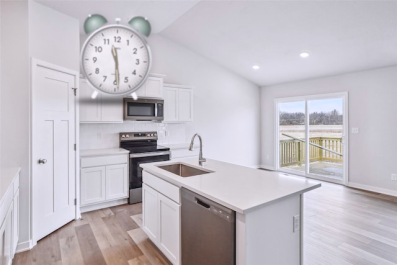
{"hour": 11, "minute": 29}
